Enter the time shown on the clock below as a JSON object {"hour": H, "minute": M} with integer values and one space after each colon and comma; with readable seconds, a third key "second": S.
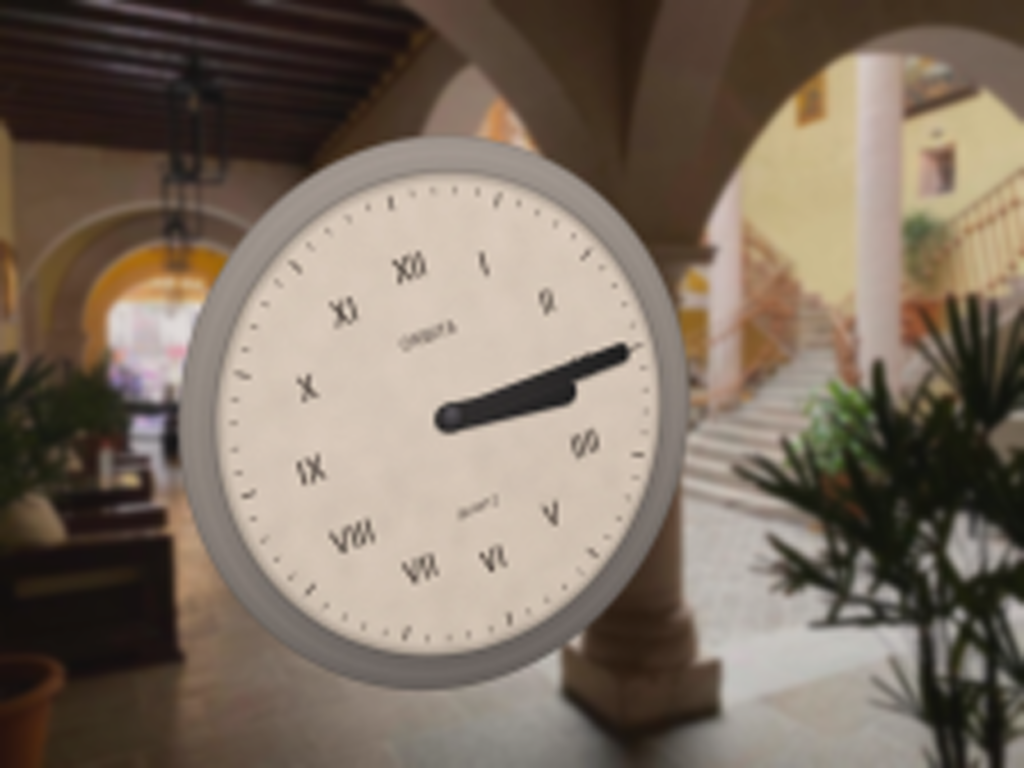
{"hour": 3, "minute": 15}
